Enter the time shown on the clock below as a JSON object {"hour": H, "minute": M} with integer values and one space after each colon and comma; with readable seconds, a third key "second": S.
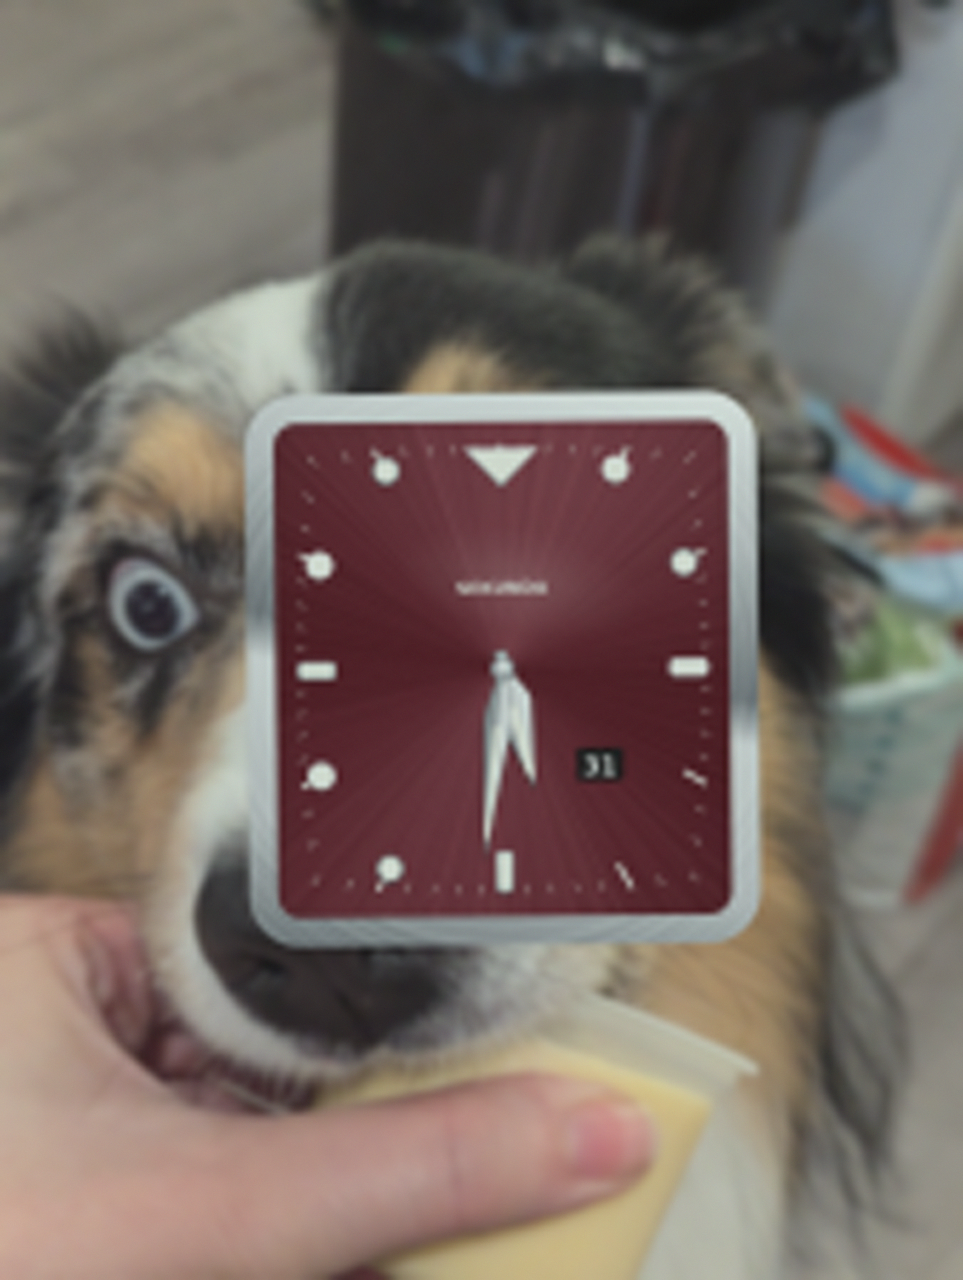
{"hour": 5, "minute": 31}
